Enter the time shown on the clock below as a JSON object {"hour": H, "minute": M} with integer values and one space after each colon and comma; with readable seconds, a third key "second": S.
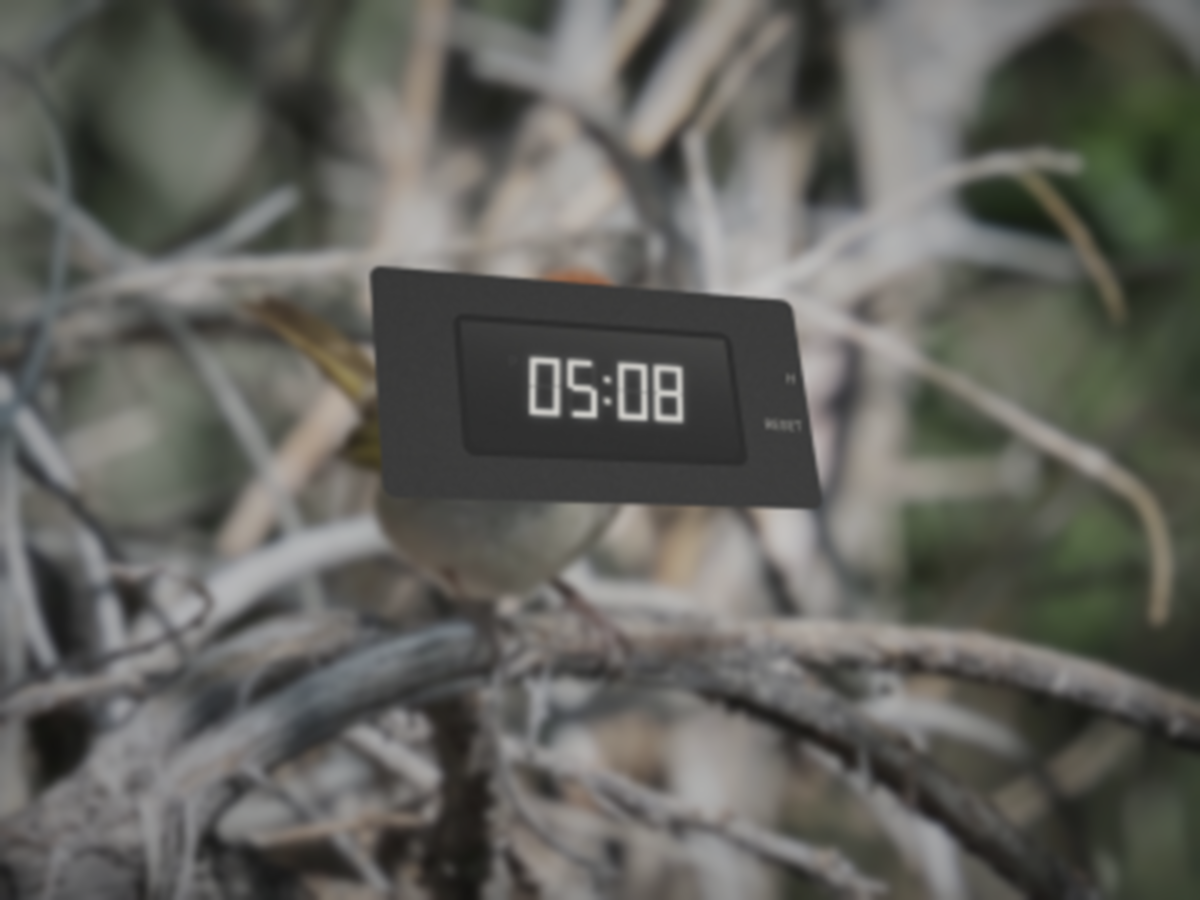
{"hour": 5, "minute": 8}
